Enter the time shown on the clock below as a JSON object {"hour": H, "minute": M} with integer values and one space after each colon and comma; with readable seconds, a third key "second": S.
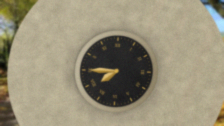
{"hour": 7, "minute": 45}
